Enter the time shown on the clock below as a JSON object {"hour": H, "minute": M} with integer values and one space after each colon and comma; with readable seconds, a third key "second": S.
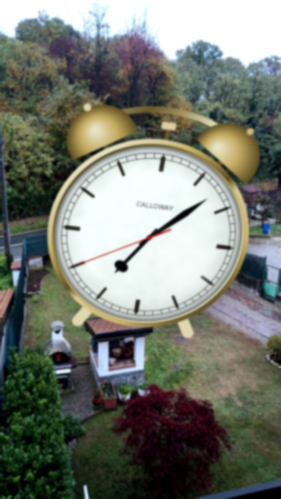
{"hour": 7, "minute": 7, "second": 40}
